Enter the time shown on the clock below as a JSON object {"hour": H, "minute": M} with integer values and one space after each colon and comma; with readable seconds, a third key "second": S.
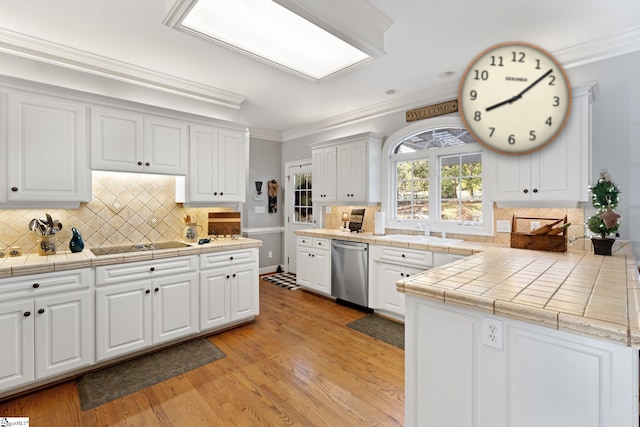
{"hour": 8, "minute": 8}
